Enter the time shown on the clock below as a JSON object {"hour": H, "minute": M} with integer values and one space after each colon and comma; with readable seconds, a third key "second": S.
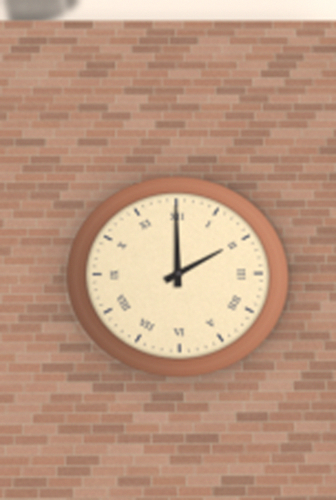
{"hour": 2, "minute": 0}
